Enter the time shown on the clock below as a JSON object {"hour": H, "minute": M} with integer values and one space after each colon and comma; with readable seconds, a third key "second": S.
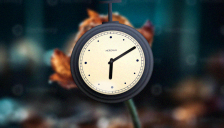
{"hour": 6, "minute": 10}
